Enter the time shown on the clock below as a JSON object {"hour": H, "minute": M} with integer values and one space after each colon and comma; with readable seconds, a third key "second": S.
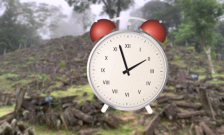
{"hour": 1, "minute": 57}
